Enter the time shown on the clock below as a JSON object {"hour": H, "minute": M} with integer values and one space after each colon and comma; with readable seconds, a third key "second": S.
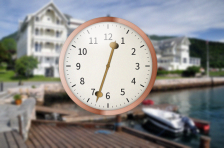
{"hour": 12, "minute": 33}
